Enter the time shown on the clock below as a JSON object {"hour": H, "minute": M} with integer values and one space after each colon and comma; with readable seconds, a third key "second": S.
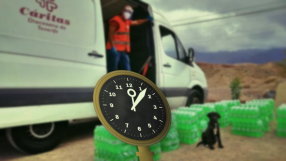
{"hour": 12, "minute": 7}
